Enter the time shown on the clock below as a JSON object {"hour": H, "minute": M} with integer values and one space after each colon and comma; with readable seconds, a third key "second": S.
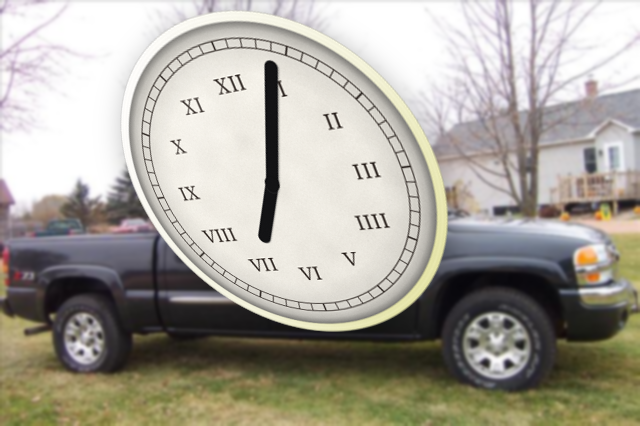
{"hour": 7, "minute": 4}
